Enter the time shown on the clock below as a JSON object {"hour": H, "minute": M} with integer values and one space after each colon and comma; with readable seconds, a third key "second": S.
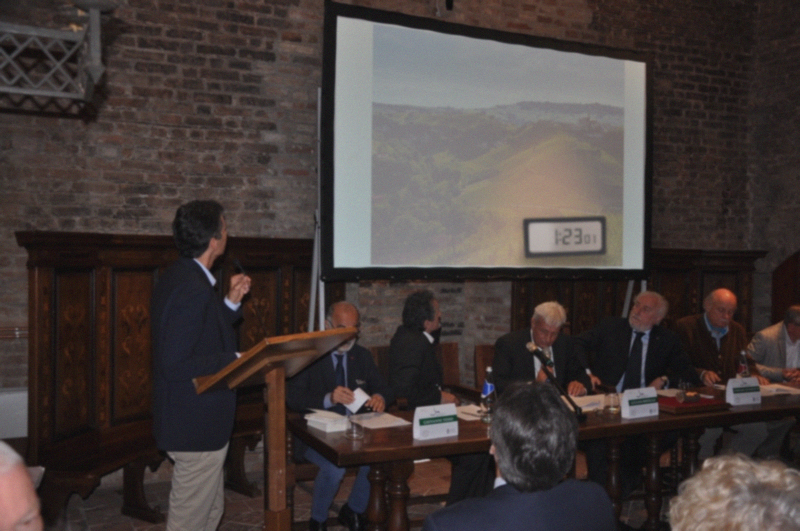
{"hour": 1, "minute": 23}
